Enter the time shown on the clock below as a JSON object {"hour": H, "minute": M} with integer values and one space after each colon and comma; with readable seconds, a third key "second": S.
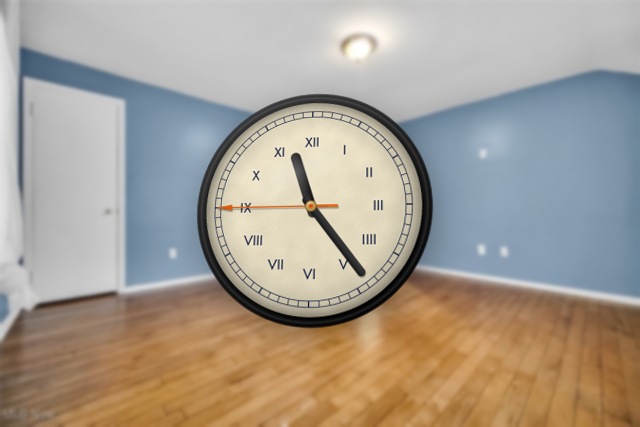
{"hour": 11, "minute": 23, "second": 45}
